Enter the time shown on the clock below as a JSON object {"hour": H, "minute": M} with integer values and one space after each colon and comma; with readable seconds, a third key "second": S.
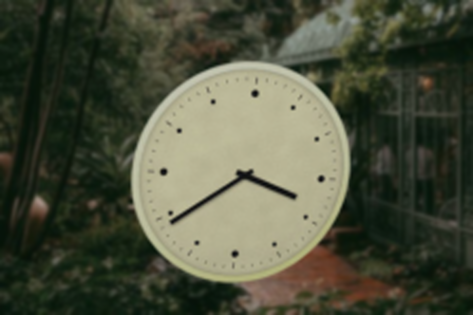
{"hour": 3, "minute": 39}
